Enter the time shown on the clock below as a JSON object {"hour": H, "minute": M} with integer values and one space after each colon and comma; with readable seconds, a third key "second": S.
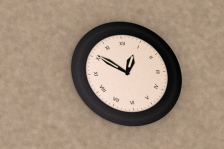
{"hour": 12, "minute": 51}
